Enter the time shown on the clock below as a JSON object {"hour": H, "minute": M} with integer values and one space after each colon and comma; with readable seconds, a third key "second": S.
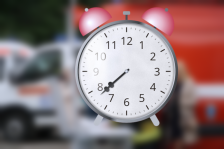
{"hour": 7, "minute": 38}
